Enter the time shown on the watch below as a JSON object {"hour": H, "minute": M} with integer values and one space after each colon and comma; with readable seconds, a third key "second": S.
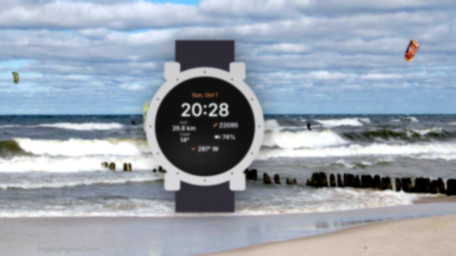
{"hour": 20, "minute": 28}
